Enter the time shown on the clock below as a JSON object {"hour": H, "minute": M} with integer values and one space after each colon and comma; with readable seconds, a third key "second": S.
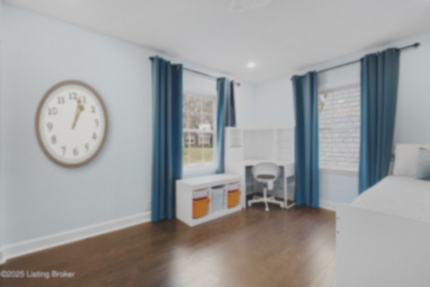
{"hour": 1, "minute": 3}
